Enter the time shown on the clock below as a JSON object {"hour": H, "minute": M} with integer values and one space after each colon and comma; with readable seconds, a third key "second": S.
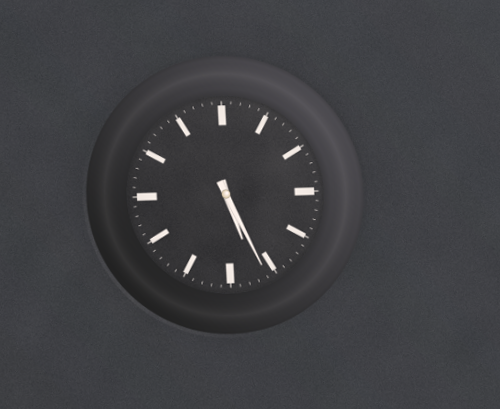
{"hour": 5, "minute": 26}
